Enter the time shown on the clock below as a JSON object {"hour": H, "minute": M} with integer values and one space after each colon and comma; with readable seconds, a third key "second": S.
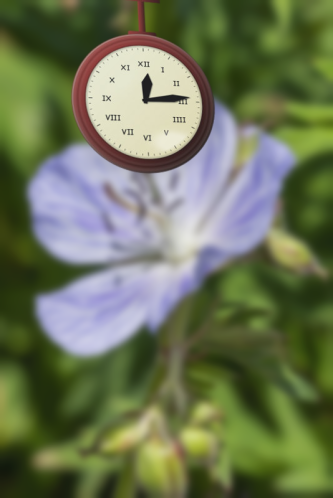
{"hour": 12, "minute": 14}
